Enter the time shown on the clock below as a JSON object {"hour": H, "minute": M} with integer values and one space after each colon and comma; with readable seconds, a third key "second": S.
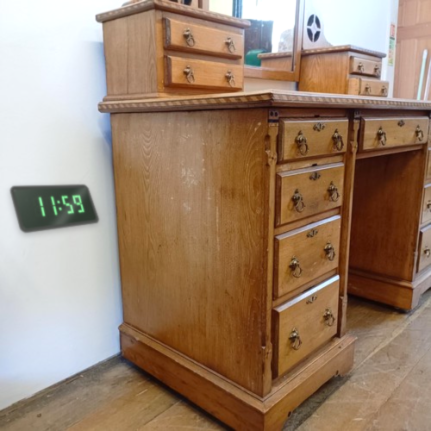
{"hour": 11, "minute": 59}
